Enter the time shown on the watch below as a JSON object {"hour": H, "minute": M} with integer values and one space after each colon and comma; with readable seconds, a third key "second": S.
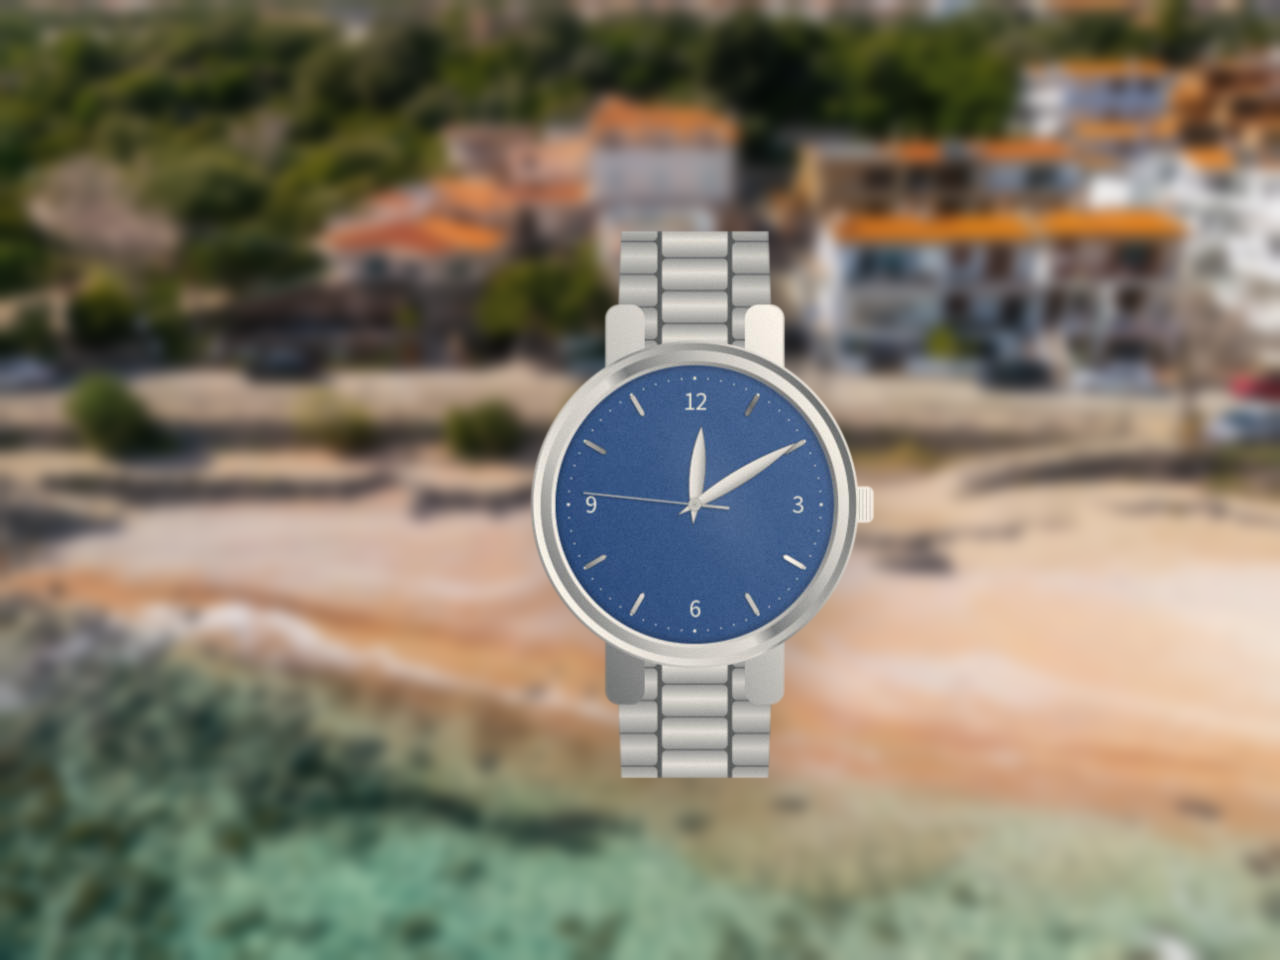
{"hour": 12, "minute": 9, "second": 46}
